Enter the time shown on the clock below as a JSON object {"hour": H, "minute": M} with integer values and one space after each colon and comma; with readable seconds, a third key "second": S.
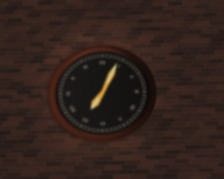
{"hour": 7, "minute": 4}
